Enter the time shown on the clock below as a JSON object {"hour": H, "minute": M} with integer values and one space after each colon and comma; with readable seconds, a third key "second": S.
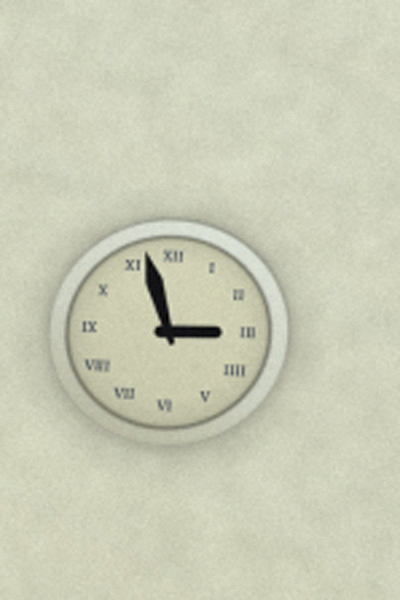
{"hour": 2, "minute": 57}
